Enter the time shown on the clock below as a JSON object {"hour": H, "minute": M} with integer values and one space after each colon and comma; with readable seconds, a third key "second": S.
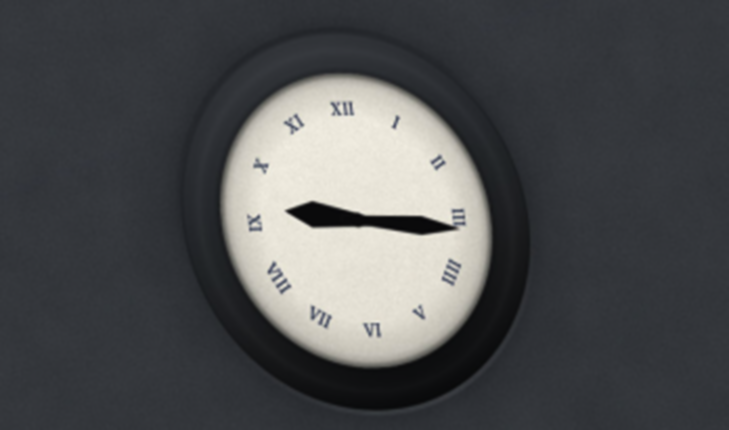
{"hour": 9, "minute": 16}
